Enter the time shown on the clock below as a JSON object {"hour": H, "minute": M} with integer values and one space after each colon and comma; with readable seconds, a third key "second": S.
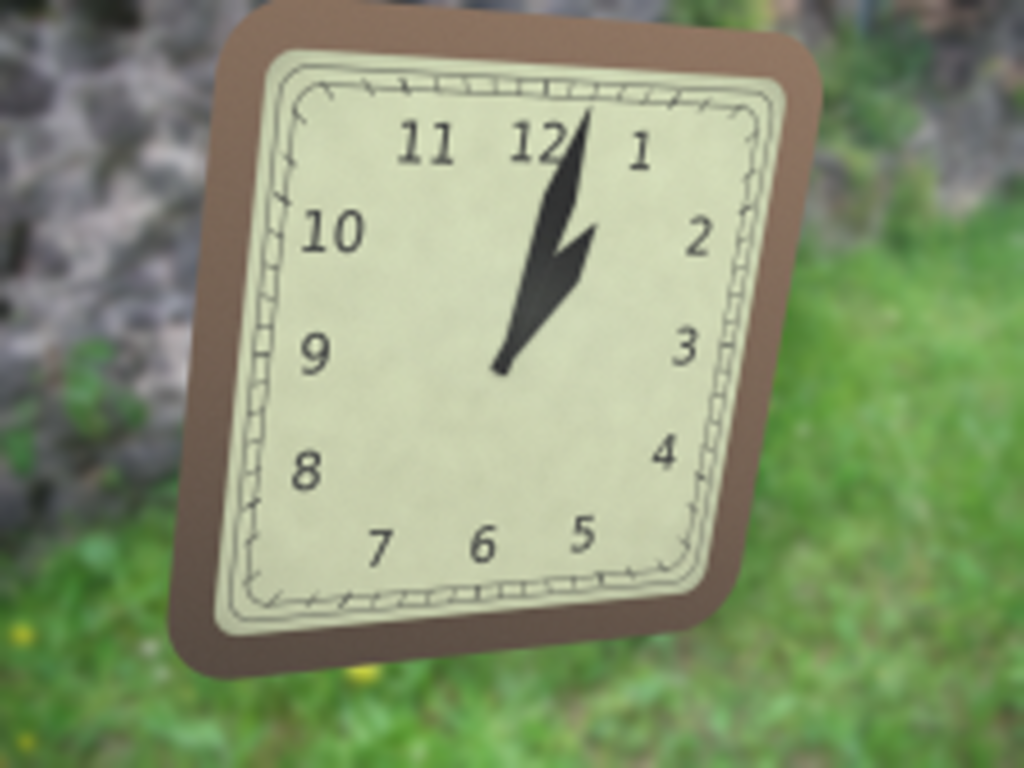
{"hour": 1, "minute": 2}
